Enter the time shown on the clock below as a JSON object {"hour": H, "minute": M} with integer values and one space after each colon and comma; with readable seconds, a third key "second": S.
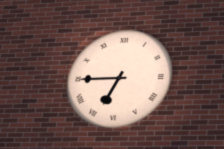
{"hour": 6, "minute": 45}
